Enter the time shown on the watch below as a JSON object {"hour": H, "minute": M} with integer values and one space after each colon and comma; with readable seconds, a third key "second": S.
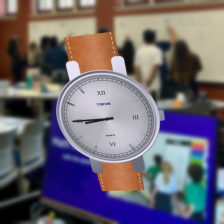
{"hour": 8, "minute": 45}
